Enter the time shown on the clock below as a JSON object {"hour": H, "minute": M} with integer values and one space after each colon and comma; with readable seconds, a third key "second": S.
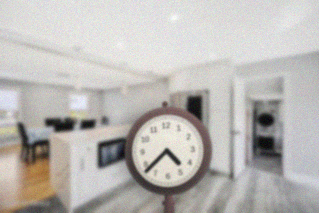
{"hour": 4, "minute": 38}
